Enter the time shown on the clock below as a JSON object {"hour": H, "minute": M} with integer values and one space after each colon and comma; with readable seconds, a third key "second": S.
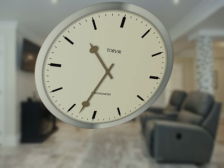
{"hour": 10, "minute": 33}
